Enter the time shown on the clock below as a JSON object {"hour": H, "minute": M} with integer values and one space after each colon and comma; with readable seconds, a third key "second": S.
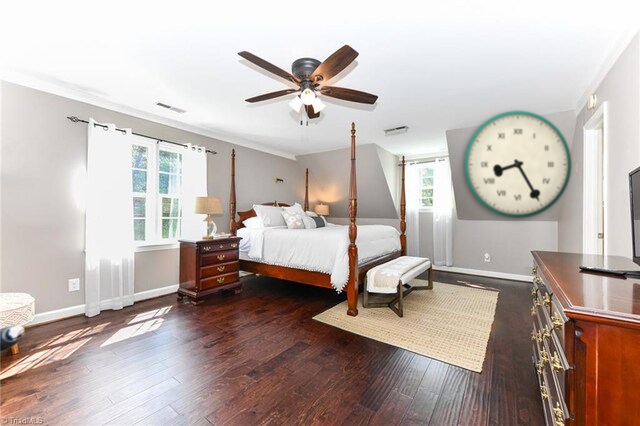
{"hour": 8, "minute": 25}
